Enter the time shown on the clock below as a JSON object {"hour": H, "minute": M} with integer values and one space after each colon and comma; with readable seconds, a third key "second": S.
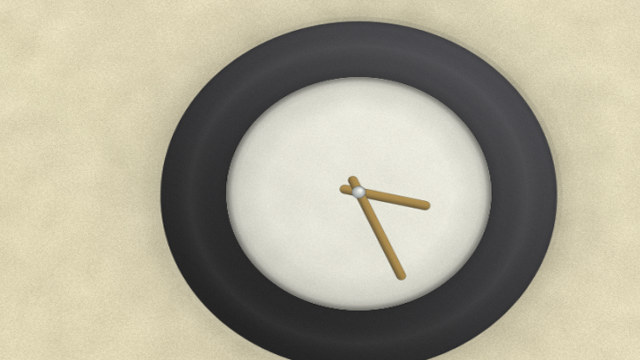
{"hour": 3, "minute": 26}
